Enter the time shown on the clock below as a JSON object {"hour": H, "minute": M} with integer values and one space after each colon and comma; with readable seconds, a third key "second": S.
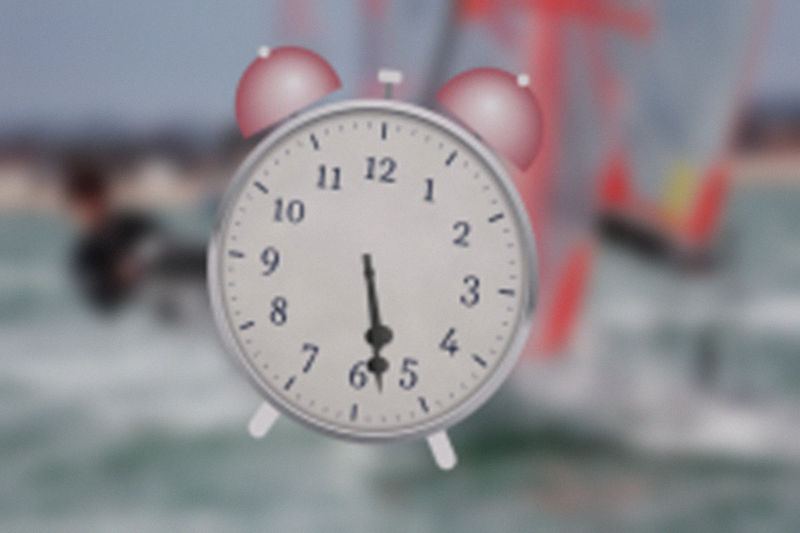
{"hour": 5, "minute": 28}
